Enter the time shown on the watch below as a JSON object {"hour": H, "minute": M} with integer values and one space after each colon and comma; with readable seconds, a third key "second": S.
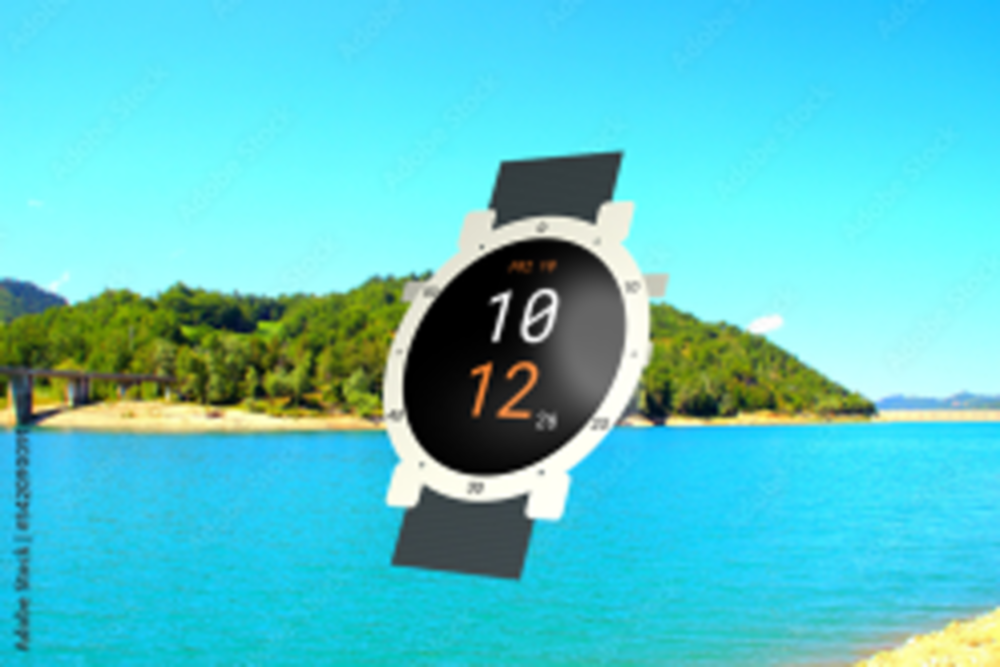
{"hour": 10, "minute": 12}
